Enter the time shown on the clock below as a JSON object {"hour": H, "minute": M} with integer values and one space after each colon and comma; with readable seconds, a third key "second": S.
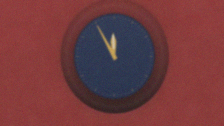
{"hour": 11, "minute": 55}
